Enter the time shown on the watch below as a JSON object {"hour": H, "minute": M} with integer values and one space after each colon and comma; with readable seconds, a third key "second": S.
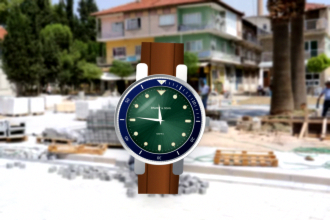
{"hour": 11, "minute": 46}
